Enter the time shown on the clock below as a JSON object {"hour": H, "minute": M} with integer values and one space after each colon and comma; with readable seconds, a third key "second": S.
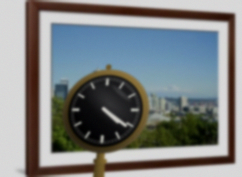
{"hour": 4, "minute": 21}
